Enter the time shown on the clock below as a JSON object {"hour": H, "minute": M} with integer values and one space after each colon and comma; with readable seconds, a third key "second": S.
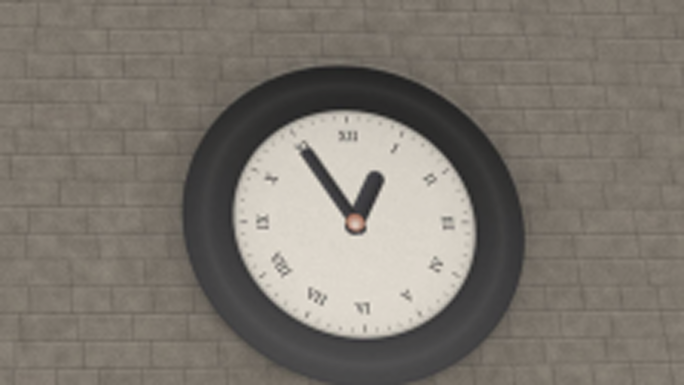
{"hour": 12, "minute": 55}
